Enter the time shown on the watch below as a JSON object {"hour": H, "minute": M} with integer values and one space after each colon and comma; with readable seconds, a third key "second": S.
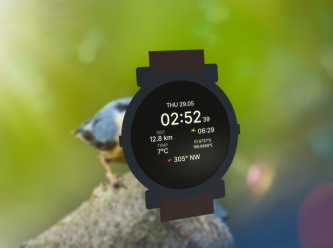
{"hour": 2, "minute": 52}
